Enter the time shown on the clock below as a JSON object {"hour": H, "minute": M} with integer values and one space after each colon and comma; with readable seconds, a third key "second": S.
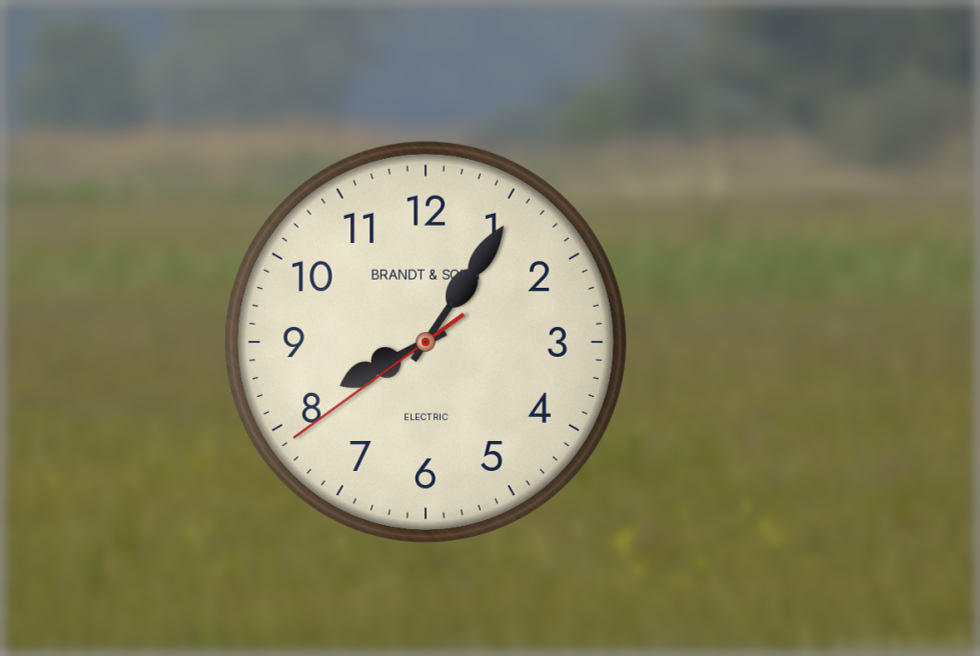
{"hour": 8, "minute": 5, "second": 39}
